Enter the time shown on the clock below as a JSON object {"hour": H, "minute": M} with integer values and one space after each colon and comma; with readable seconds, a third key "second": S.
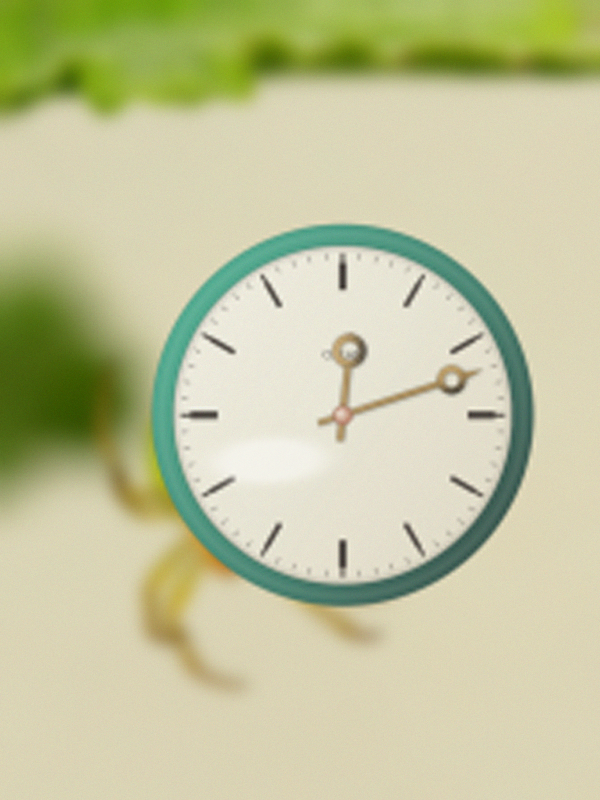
{"hour": 12, "minute": 12}
